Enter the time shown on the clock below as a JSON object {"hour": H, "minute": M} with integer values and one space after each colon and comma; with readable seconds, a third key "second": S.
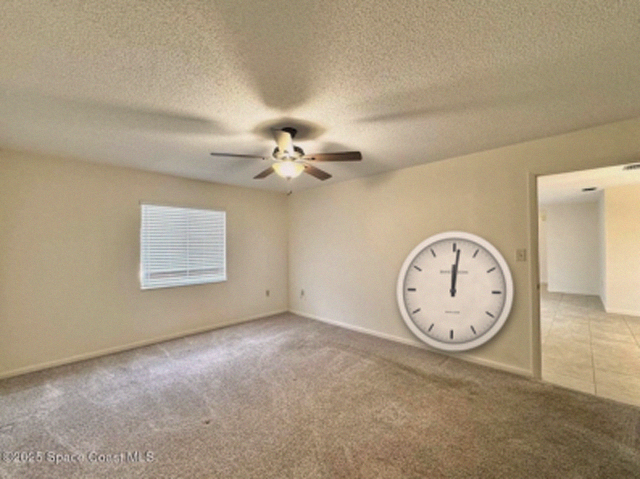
{"hour": 12, "minute": 1}
